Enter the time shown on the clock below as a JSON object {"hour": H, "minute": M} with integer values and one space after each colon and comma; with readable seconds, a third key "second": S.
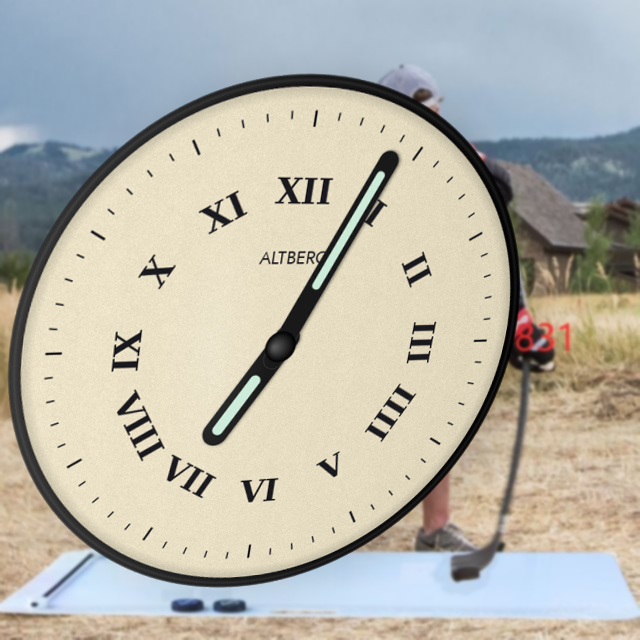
{"hour": 7, "minute": 4}
